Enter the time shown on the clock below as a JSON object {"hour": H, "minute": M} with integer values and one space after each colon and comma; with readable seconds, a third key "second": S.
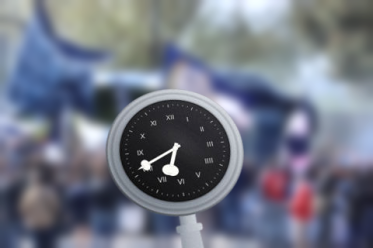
{"hour": 6, "minute": 41}
